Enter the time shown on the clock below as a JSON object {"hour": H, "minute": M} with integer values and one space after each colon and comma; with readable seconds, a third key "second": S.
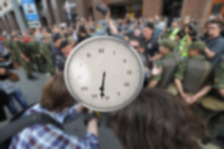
{"hour": 6, "minute": 32}
